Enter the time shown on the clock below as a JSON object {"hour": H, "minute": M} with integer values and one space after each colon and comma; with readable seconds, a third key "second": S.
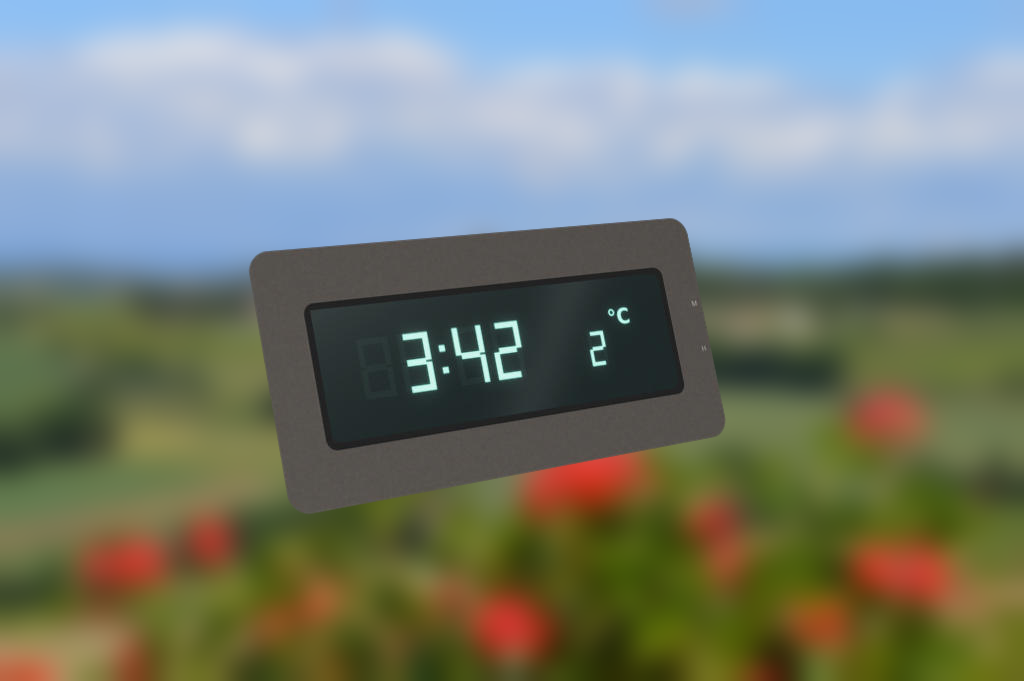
{"hour": 3, "minute": 42}
